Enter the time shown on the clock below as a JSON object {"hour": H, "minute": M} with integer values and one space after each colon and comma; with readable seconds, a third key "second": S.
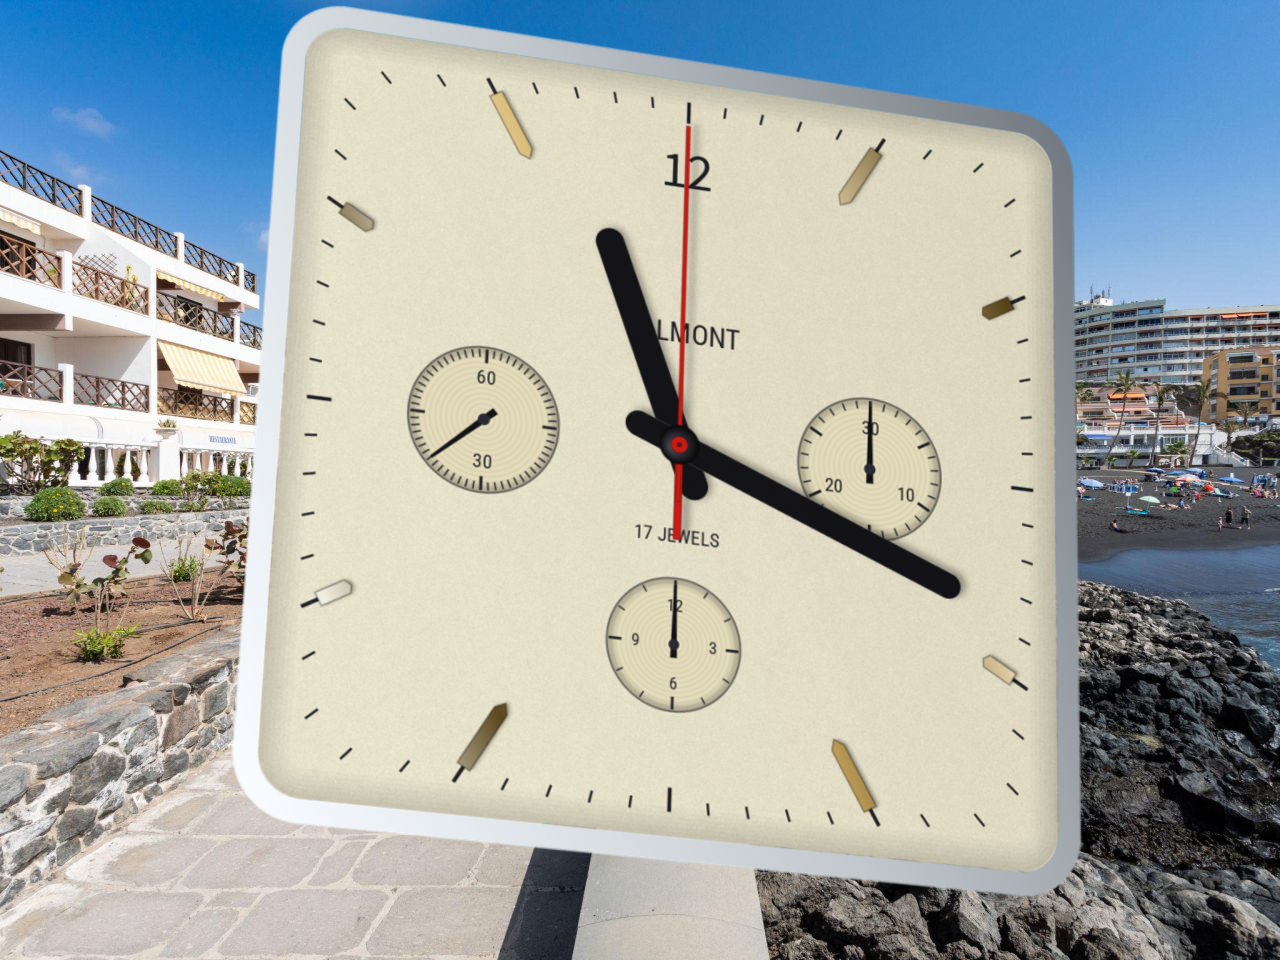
{"hour": 11, "minute": 18, "second": 38}
